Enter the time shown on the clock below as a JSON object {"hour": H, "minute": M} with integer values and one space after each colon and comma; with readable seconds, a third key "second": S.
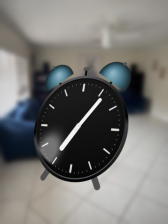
{"hour": 7, "minute": 6}
